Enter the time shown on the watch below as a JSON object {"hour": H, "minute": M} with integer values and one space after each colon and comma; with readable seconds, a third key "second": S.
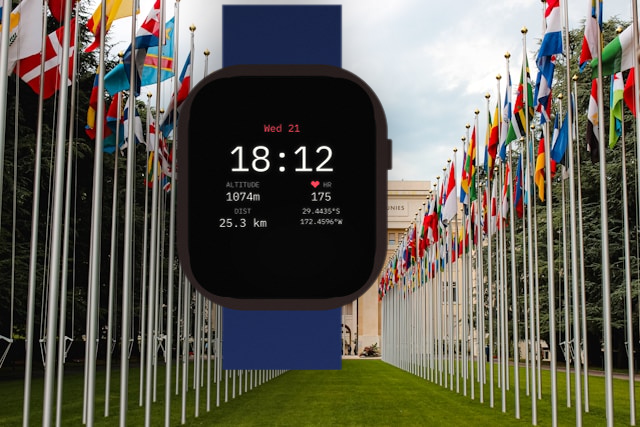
{"hour": 18, "minute": 12}
